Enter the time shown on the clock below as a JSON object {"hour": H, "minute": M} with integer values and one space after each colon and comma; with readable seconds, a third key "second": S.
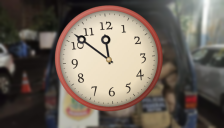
{"hour": 11, "minute": 52}
